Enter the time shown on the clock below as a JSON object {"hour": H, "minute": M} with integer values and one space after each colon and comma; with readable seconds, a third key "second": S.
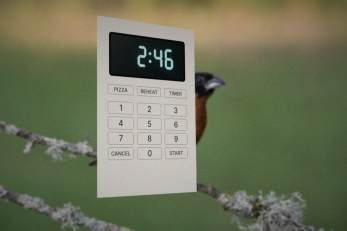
{"hour": 2, "minute": 46}
